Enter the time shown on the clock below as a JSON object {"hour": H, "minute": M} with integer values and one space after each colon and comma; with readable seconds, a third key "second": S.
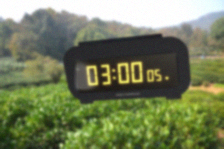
{"hour": 3, "minute": 0, "second": 5}
